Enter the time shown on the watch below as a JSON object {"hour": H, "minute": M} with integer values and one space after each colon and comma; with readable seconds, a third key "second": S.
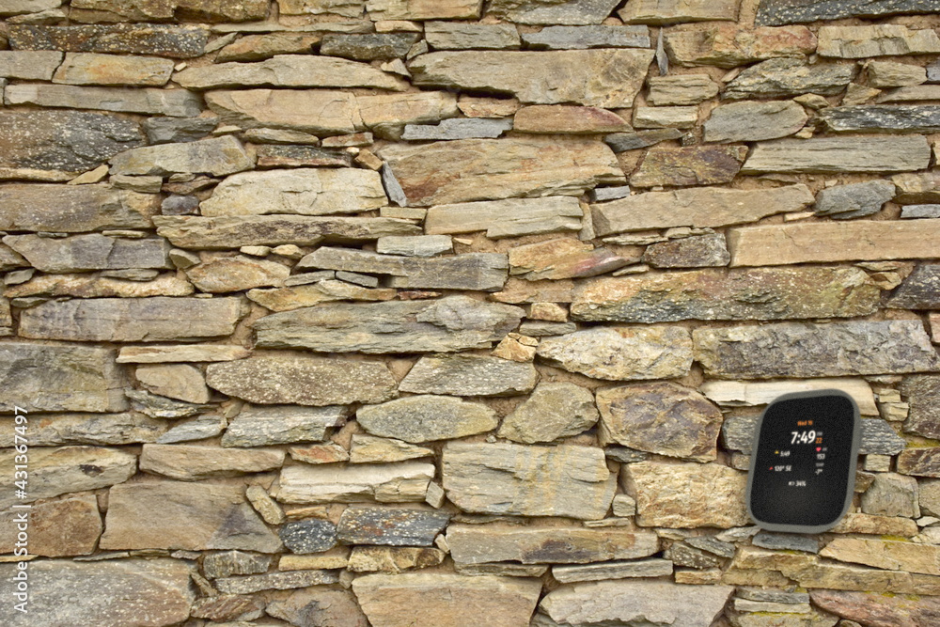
{"hour": 7, "minute": 49}
